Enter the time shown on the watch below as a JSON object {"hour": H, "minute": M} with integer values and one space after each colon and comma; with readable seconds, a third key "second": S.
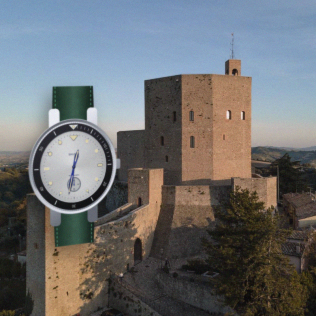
{"hour": 12, "minute": 32}
